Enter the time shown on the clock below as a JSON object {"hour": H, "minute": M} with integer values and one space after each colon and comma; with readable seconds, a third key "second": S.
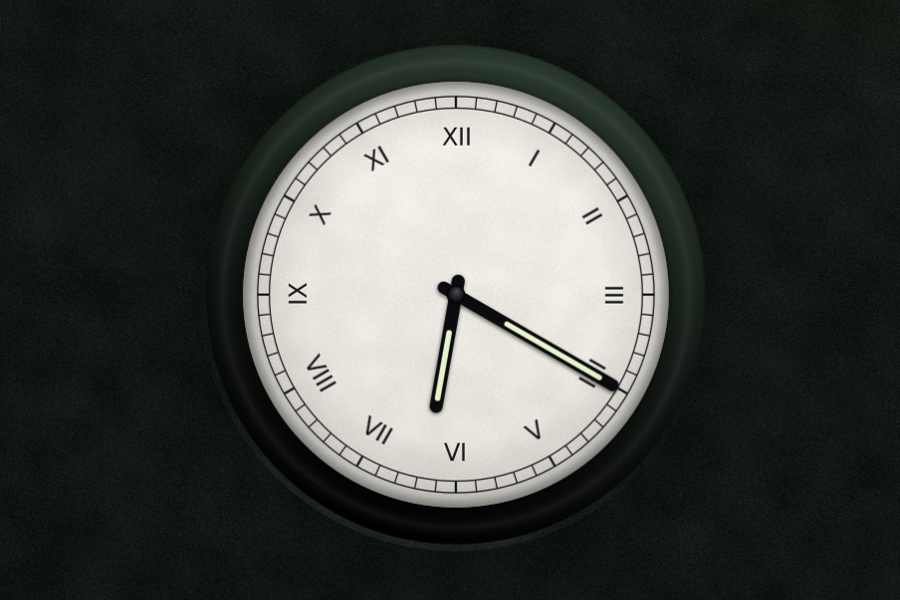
{"hour": 6, "minute": 20}
